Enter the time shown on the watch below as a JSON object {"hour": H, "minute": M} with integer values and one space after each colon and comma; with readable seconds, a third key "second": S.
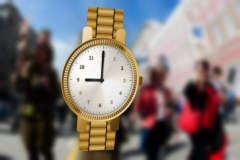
{"hour": 9, "minute": 0}
